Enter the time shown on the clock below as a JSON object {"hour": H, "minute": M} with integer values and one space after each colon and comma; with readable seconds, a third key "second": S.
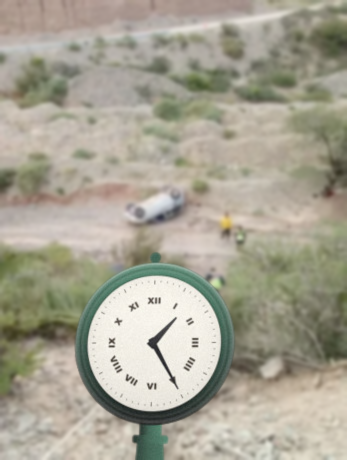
{"hour": 1, "minute": 25}
